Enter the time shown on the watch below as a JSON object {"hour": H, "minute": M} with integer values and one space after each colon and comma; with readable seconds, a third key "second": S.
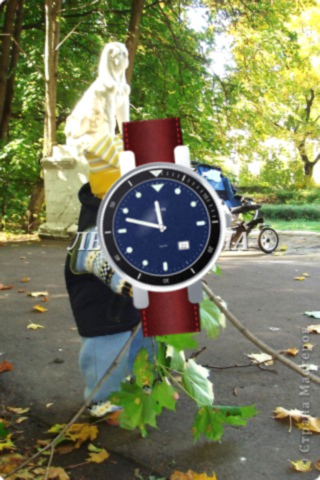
{"hour": 11, "minute": 48}
